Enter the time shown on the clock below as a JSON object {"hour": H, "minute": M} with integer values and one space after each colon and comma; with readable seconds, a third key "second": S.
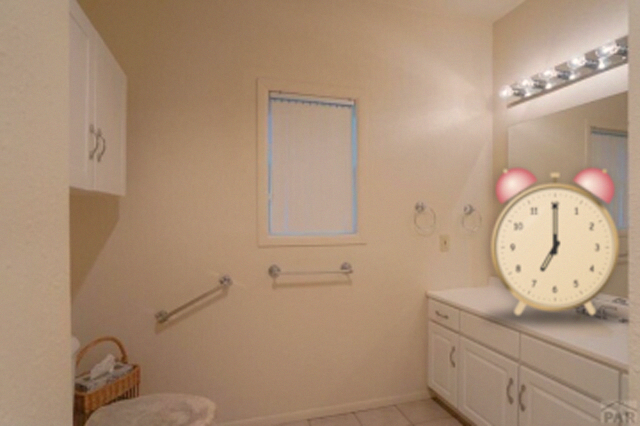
{"hour": 7, "minute": 0}
